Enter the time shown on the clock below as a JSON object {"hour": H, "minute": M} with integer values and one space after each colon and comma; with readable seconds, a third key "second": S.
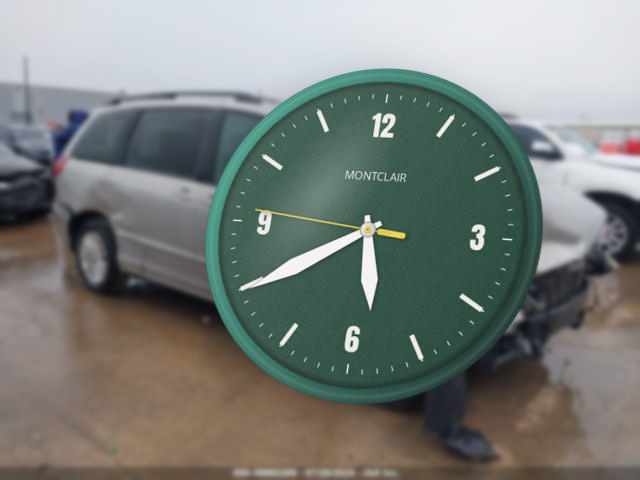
{"hour": 5, "minute": 39, "second": 46}
